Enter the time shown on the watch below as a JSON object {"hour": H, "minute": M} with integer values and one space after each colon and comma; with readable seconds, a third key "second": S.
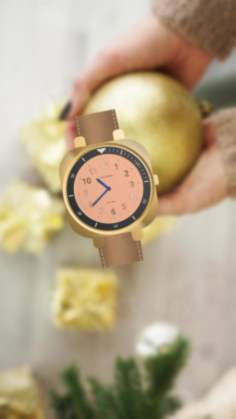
{"hour": 10, "minute": 39}
